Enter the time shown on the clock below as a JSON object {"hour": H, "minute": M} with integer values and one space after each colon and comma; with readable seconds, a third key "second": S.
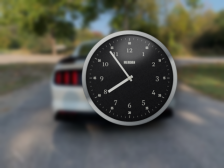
{"hour": 7, "minute": 54}
